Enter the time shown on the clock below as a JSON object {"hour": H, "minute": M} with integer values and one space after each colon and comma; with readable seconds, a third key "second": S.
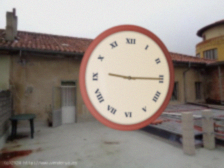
{"hour": 9, "minute": 15}
